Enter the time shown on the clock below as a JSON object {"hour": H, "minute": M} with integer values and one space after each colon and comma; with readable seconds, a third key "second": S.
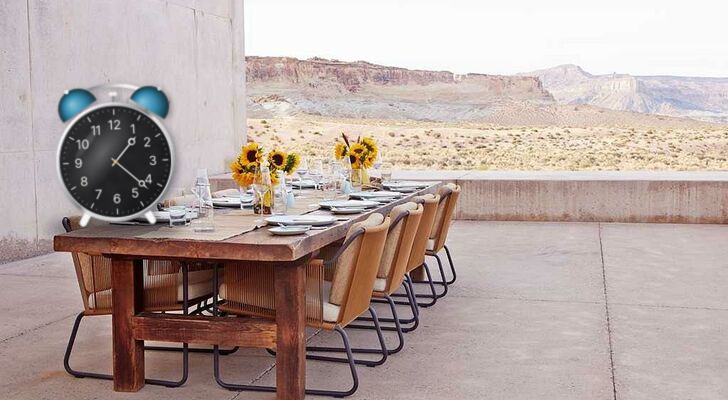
{"hour": 1, "minute": 22}
